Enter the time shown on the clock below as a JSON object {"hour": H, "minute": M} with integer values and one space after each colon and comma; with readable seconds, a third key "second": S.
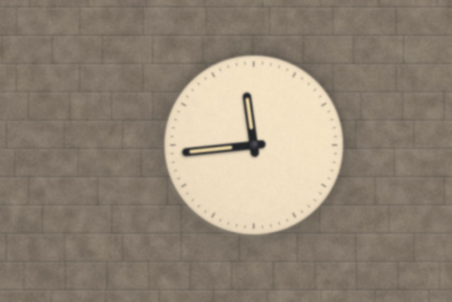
{"hour": 11, "minute": 44}
